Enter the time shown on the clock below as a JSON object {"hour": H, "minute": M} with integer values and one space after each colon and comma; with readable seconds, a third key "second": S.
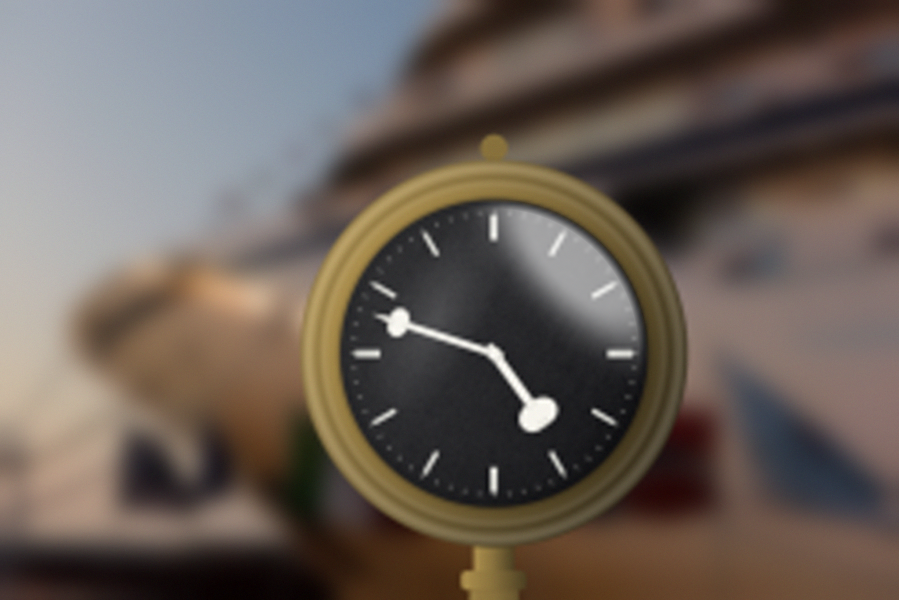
{"hour": 4, "minute": 48}
